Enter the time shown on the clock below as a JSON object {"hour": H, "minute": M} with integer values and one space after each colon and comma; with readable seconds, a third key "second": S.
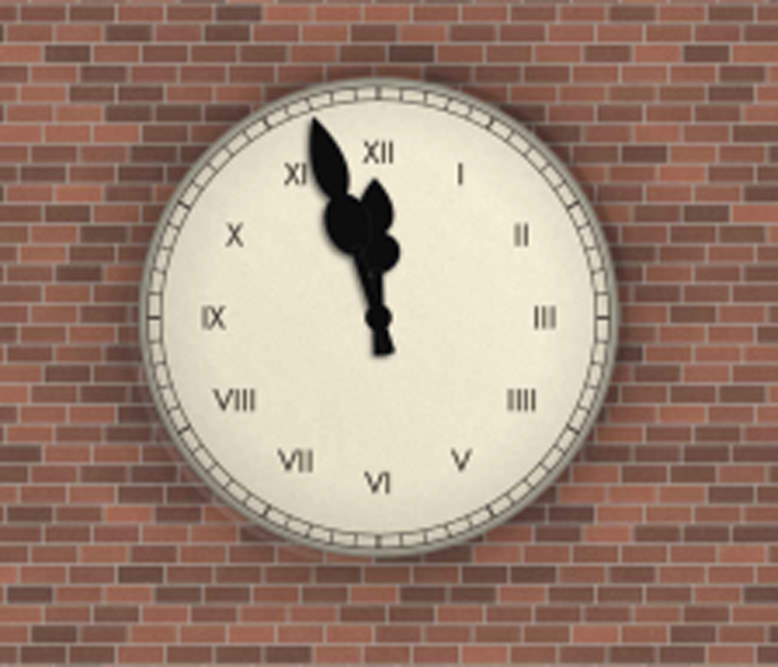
{"hour": 11, "minute": 57}
